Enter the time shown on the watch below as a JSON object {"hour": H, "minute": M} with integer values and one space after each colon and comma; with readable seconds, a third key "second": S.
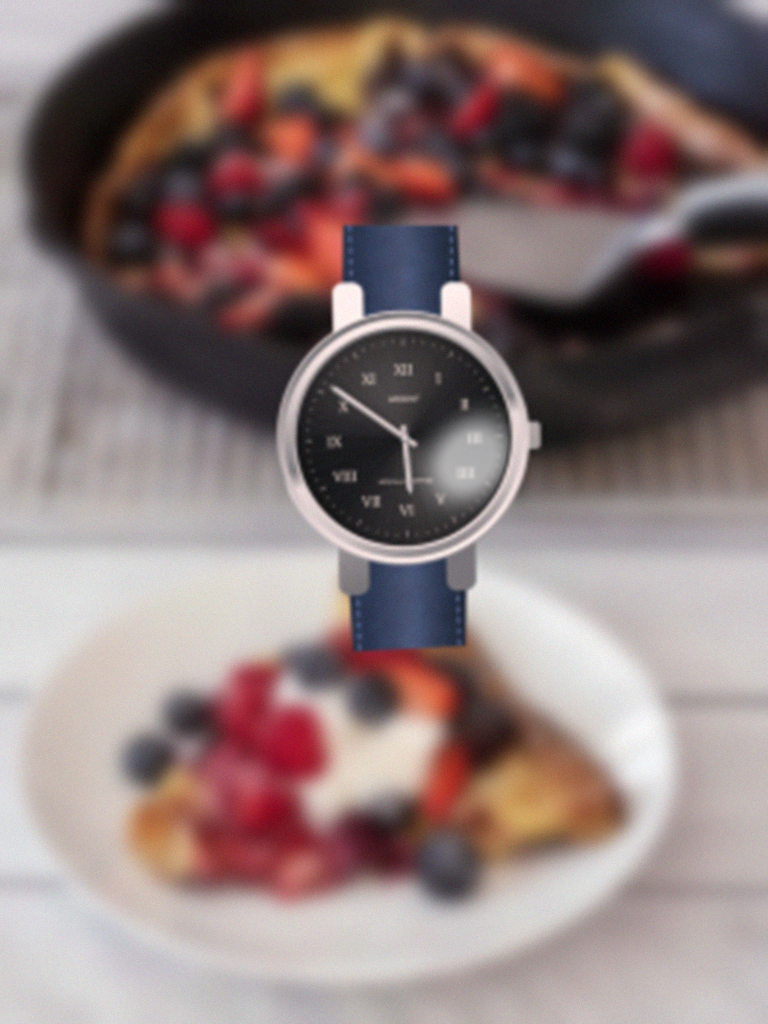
{"hour": 5, "minute": 51}
